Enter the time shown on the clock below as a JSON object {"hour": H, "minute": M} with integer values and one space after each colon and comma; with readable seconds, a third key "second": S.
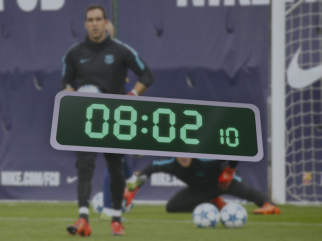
{"hour": 8, "minute": 2, "second": 10}
